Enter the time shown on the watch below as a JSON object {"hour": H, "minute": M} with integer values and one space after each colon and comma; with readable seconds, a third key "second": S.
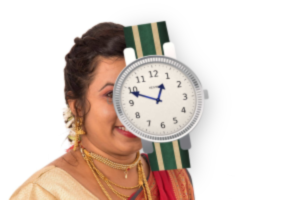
{"hour": 12, "minute": 49}
